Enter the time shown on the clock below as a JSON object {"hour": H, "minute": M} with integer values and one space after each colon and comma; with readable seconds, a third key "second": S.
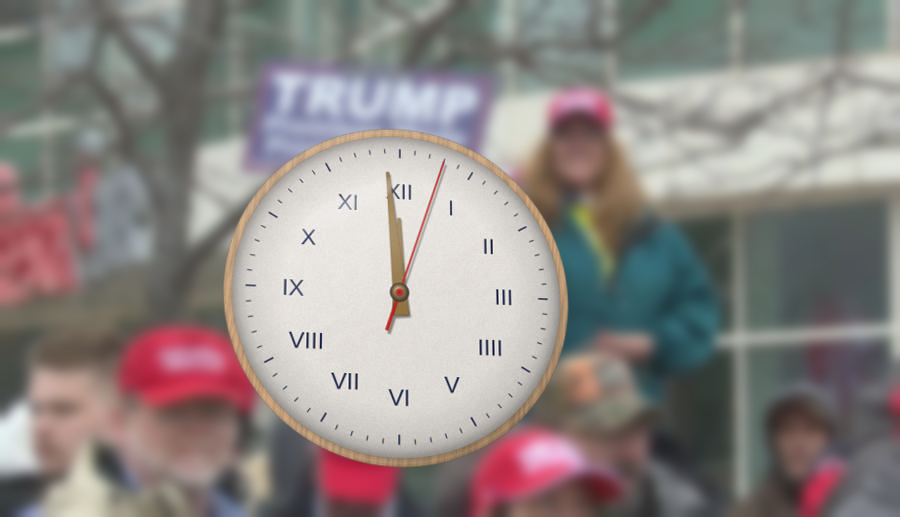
{"hour": 11, "minute": 59, "second": 3}
